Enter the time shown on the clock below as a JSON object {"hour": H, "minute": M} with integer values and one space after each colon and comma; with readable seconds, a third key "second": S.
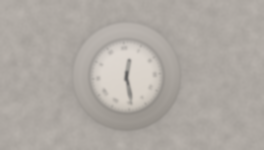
{"hour": 12, "minute": 29}
